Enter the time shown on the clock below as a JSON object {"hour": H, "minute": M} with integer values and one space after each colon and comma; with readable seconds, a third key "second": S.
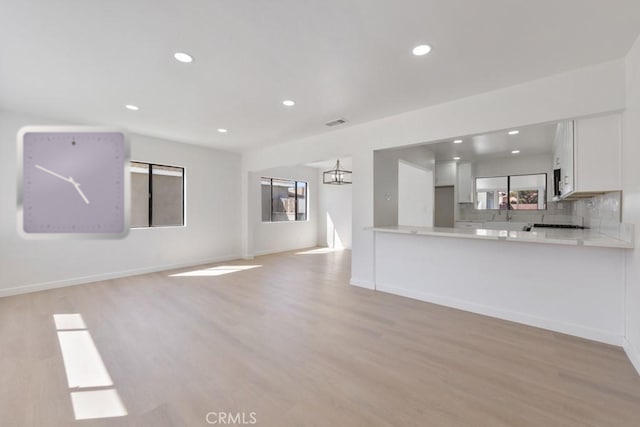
{"hour": 4, "minute": 49}
